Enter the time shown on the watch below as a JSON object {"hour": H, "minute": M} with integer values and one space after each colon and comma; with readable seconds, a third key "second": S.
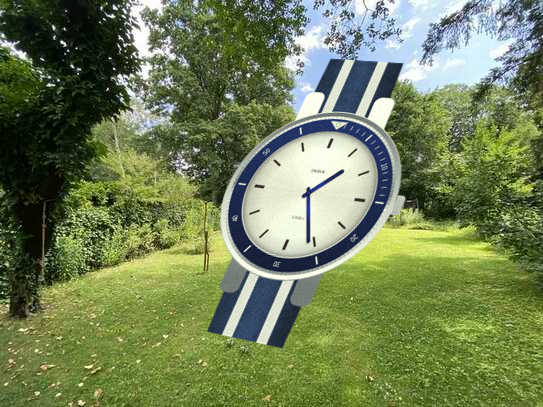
{"hour": 1, "minute": 26}
